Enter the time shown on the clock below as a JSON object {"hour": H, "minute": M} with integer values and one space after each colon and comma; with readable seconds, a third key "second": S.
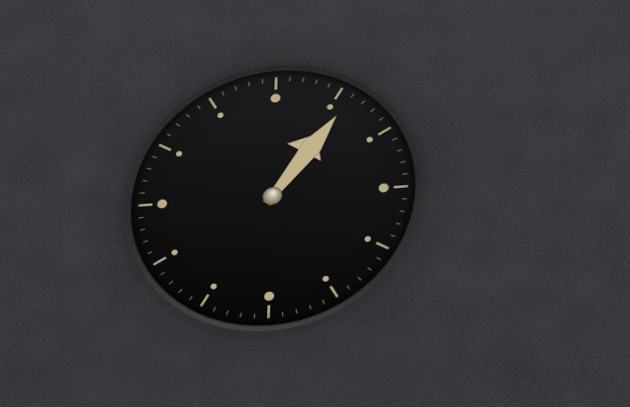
{"hour": 1, "minute": 6}
